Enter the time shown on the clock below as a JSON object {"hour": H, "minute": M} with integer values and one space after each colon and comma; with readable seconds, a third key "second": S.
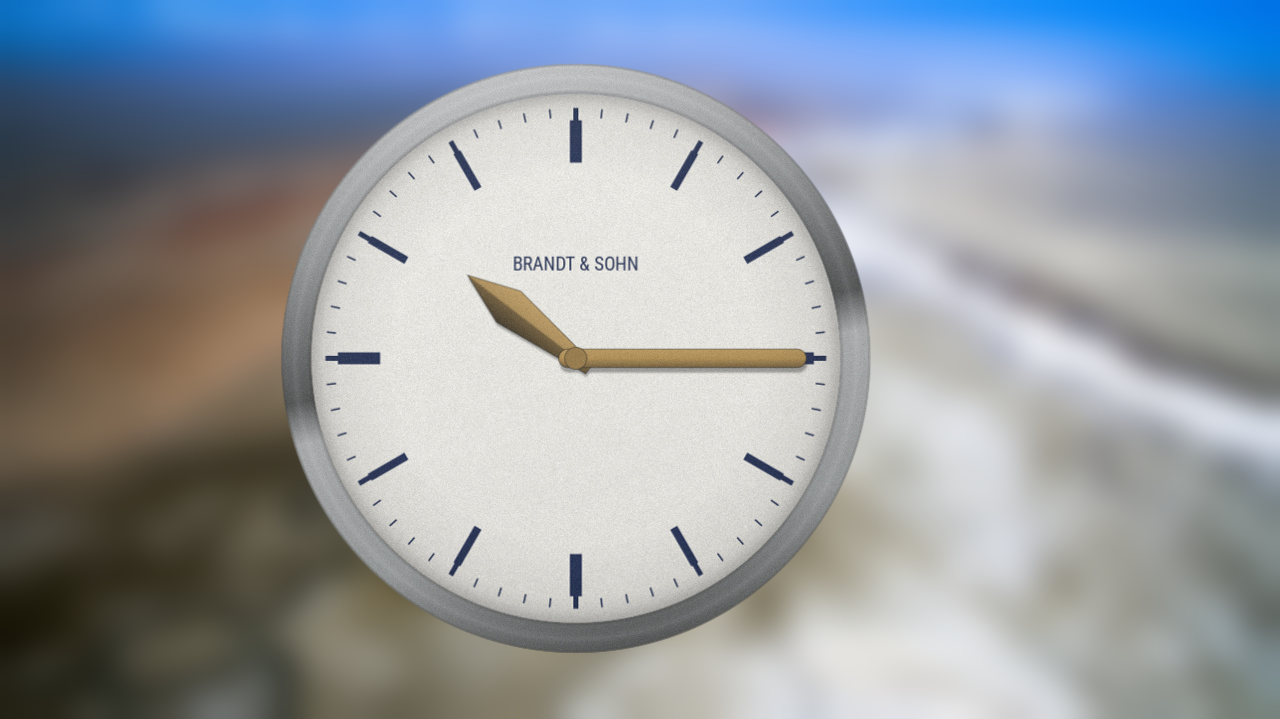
{"hour": 10, "minute": 15}
